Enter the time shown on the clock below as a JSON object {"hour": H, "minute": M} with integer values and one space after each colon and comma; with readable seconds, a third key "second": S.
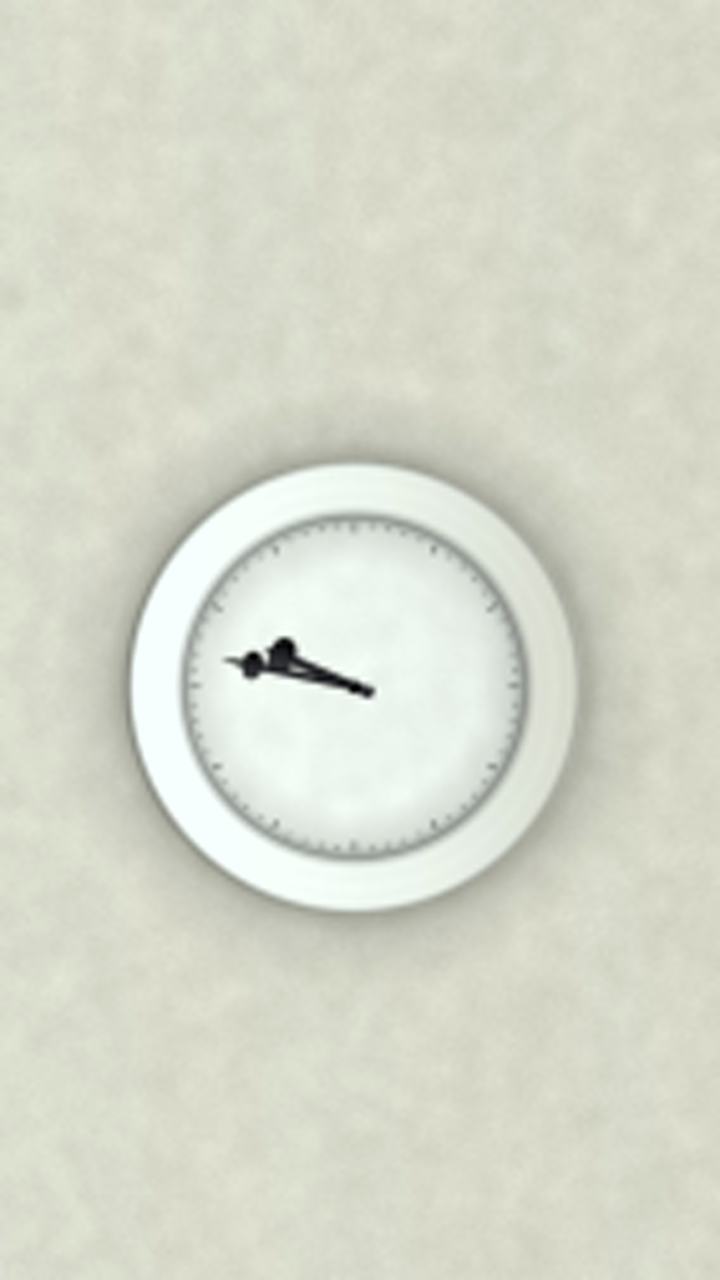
{"hour": 9, "minute": 47}
